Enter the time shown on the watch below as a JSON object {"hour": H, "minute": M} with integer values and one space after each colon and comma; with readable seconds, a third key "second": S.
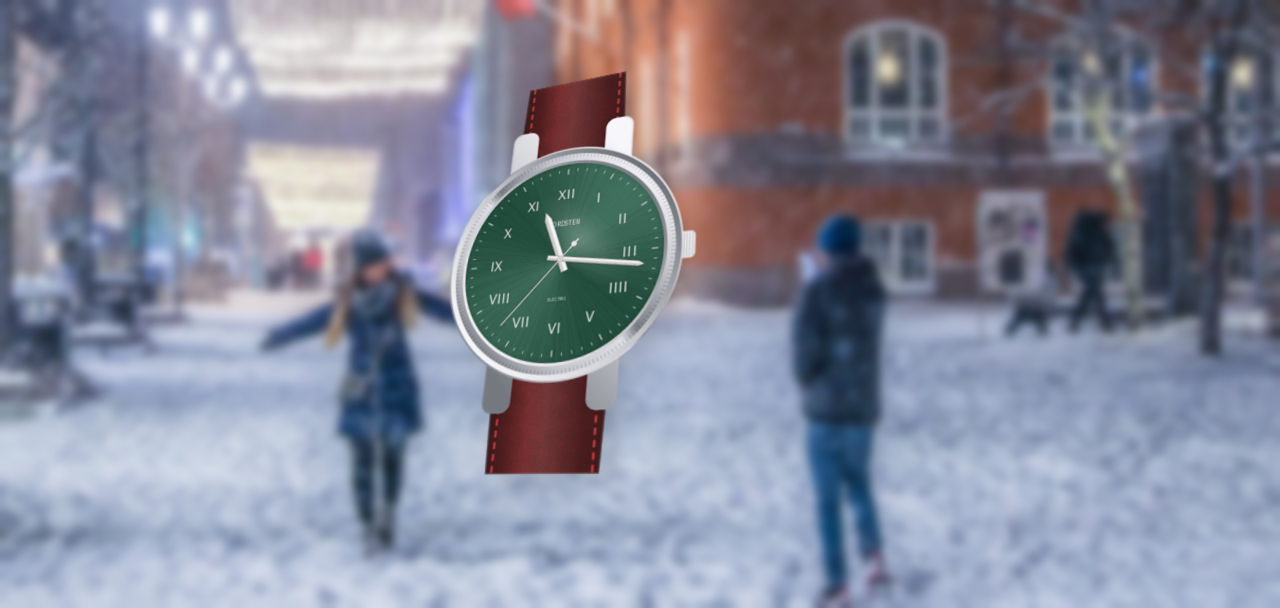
{"hour": 11, "minute": 16, "second": 37}
